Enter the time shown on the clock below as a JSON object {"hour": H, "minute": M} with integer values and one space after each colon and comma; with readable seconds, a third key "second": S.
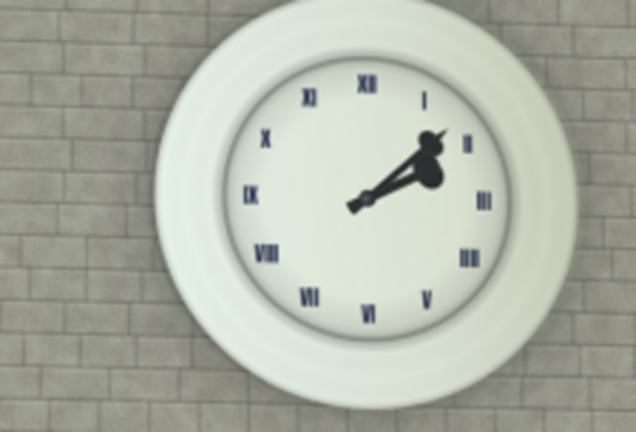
{"hour": 2, "minute": 8}
